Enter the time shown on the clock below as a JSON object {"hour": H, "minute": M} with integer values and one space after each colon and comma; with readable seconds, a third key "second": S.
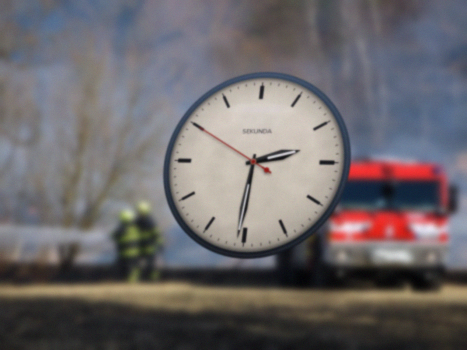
{"hour": 2, "minute": 30, "second": 50}
